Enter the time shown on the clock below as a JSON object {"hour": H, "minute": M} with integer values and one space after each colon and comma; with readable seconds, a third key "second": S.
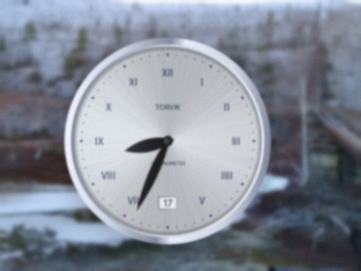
{"hour": 8, "minute": 34}
